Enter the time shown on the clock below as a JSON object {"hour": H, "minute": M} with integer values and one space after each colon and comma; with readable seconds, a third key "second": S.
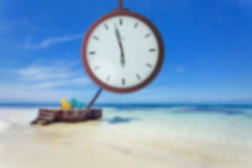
{"hour": 5, "minute": 58}
